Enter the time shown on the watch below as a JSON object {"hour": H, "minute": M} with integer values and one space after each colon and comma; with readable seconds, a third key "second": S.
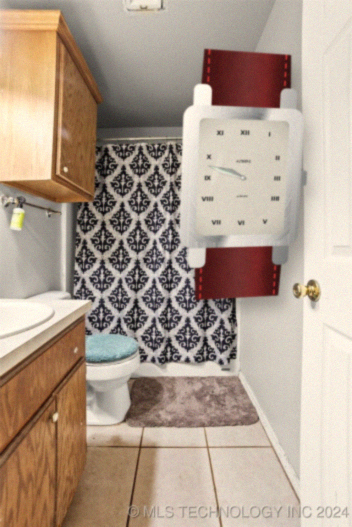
{"hour": 9, "minute": 48}
